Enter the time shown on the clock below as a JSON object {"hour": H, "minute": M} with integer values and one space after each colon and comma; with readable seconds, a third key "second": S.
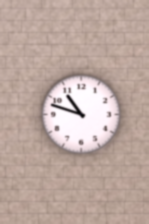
{"hour": 10, "minute": 48}
